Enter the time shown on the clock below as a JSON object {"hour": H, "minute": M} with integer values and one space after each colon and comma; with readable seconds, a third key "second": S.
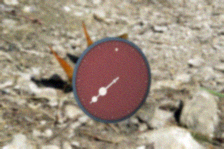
{"hour": 7, "minute": 38}
